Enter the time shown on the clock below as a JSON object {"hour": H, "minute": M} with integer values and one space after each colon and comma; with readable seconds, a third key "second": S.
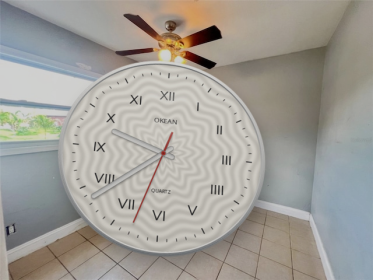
{"hour": 9, "minute": 38, "second": 33}
